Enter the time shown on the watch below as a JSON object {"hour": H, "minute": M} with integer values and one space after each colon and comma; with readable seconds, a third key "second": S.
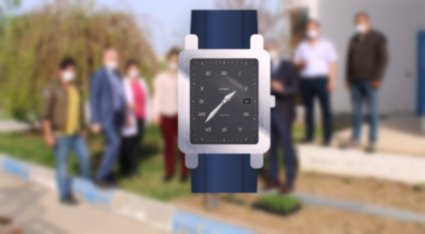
{"hour": 1, "minute": 37}
